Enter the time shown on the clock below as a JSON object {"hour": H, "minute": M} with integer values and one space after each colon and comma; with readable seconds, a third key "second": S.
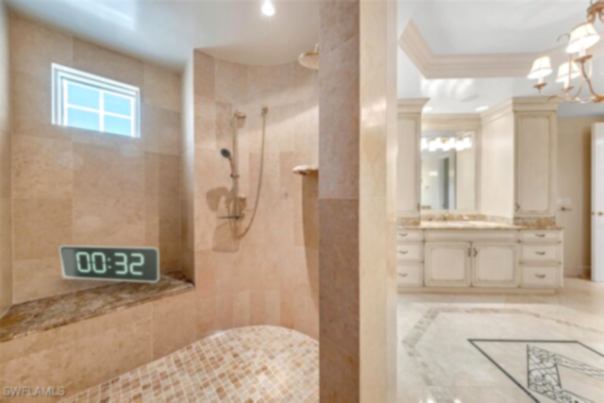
{"hour": 0, "minute": 32}
